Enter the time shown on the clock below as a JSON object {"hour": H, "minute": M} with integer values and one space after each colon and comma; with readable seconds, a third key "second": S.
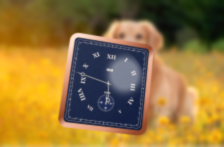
{"hour": 5, "minute": 47}
